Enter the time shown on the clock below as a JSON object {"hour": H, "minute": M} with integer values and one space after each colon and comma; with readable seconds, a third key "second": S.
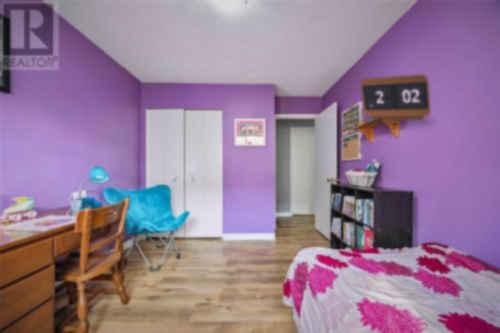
{"hour": 2, "minute": 2}
